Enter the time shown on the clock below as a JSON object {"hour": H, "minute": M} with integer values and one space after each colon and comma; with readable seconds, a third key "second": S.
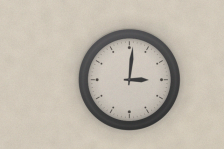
{"hour": 3, "minute": 1}
